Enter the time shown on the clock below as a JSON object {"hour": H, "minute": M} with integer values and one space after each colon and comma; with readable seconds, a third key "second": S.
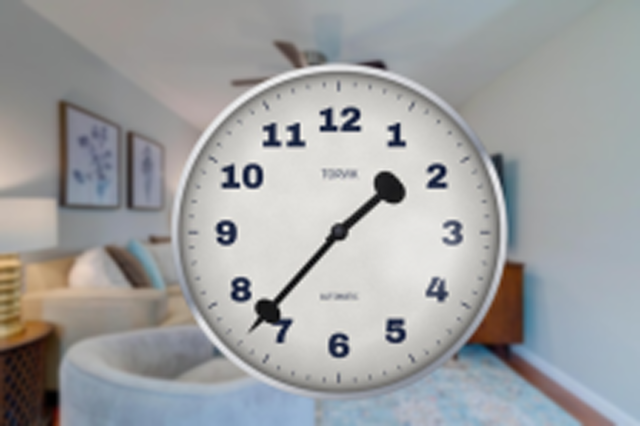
{"hour": 1, "minute": 37}
